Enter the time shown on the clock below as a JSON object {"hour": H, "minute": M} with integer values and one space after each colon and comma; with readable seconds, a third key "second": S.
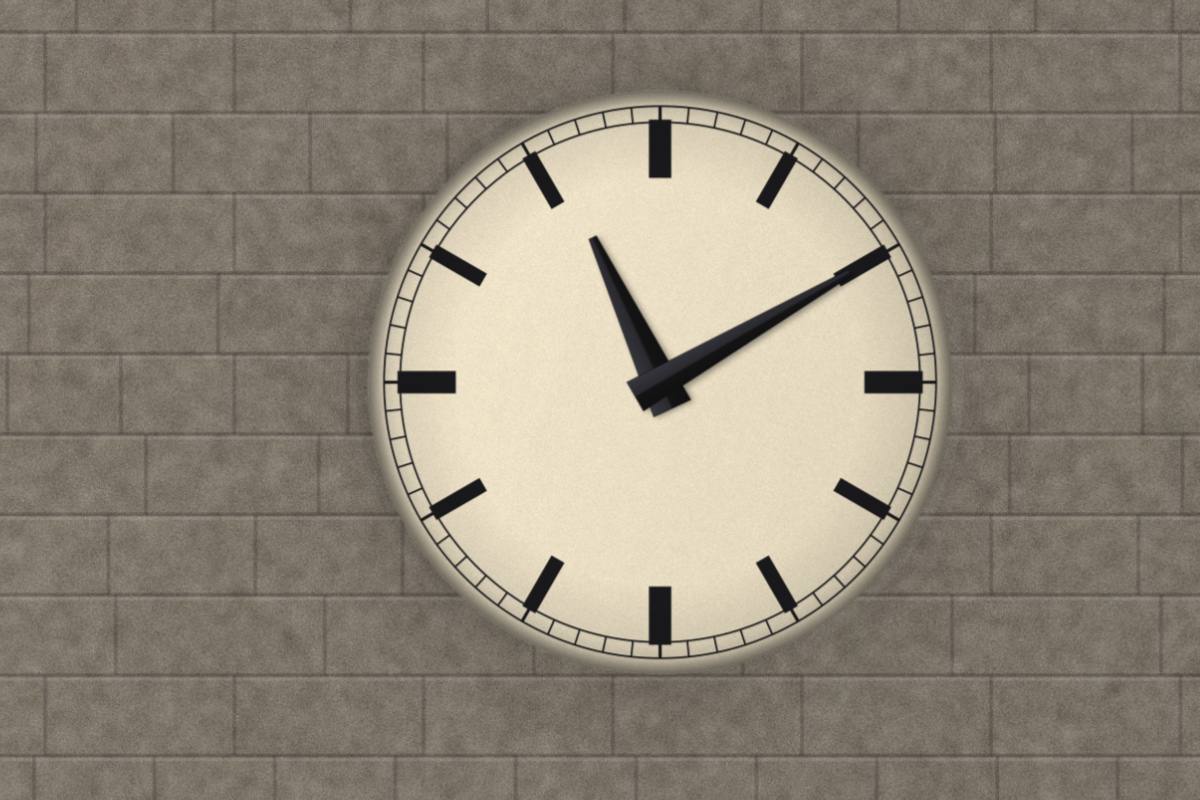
{"hour": 11, "minute": 10}
